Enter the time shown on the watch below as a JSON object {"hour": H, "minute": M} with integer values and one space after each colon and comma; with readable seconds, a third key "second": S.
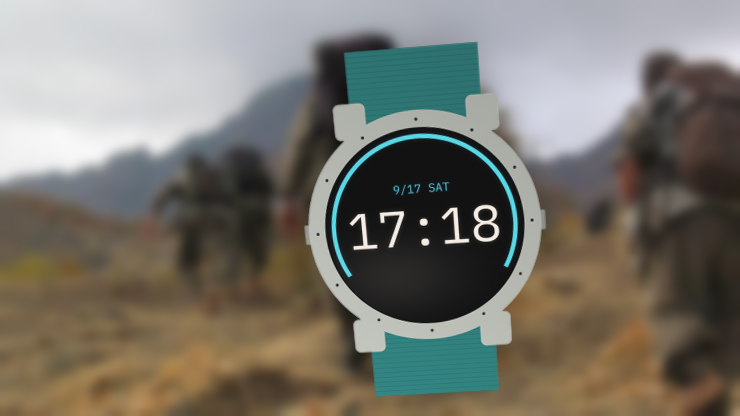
{"hour": 17, "minute": 18}
